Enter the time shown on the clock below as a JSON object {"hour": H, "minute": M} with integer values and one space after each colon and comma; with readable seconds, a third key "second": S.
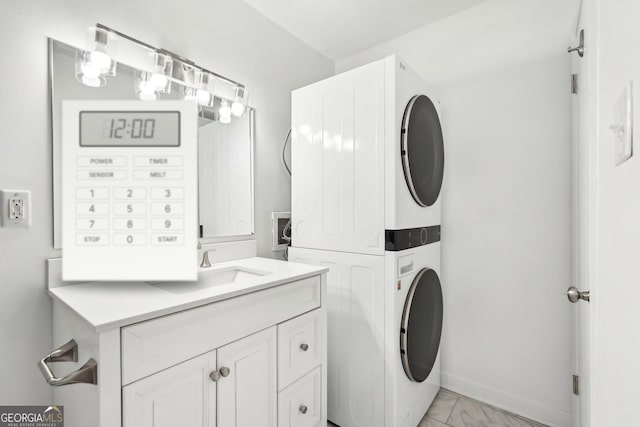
{"hour": 12, "minute": 0}
